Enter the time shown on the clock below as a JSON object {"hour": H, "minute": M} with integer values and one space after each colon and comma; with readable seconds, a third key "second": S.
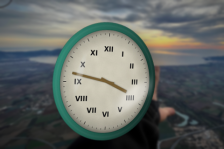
{"hour": 3, "minute": 47}
